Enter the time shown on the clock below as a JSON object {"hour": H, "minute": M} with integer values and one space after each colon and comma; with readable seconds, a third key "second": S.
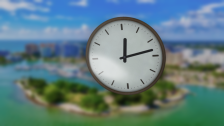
{"hour": 12, "minute": 13}
